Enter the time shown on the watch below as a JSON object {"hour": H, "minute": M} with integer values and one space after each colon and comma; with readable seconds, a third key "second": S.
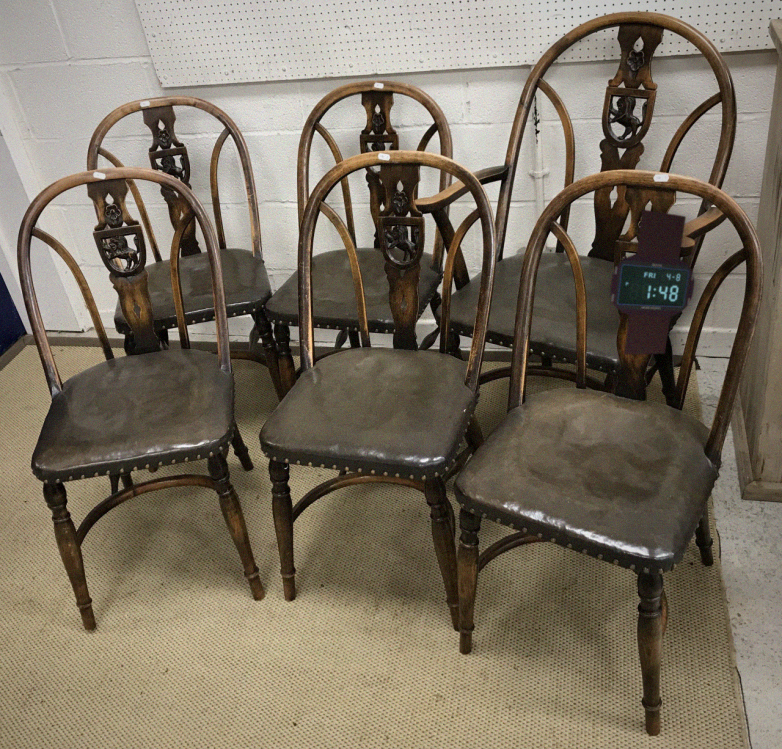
{"hour": 1, "minute": 48}
